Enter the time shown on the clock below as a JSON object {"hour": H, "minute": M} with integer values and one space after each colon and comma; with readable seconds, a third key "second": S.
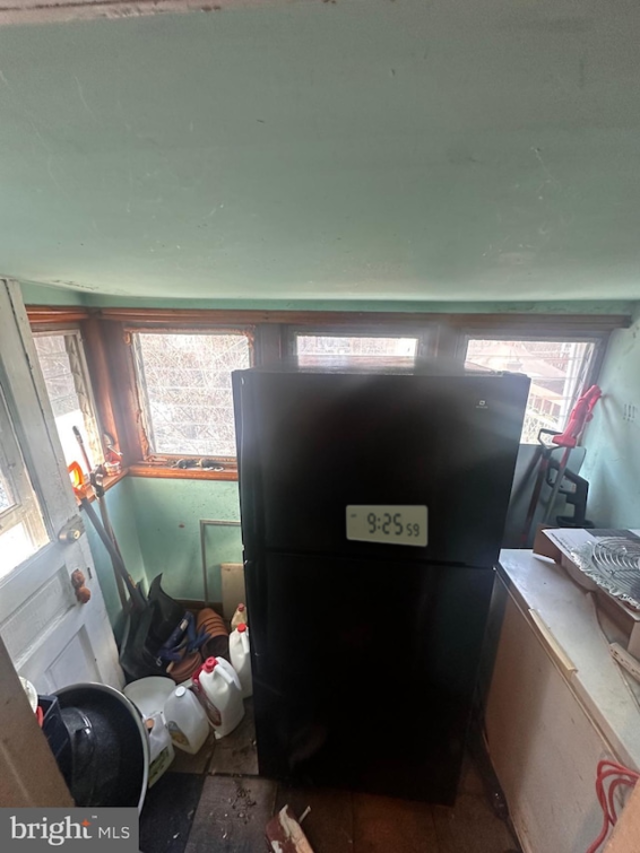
{"hour": 9, "minute": 25, "second": 59}
